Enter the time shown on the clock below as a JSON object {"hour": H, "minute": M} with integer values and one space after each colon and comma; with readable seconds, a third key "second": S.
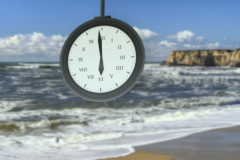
{"hour": 5, "minute": 59}
